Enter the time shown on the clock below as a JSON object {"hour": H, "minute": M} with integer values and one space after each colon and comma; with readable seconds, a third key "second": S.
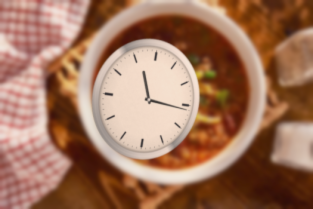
{"hour": 11, "minute": 16}
